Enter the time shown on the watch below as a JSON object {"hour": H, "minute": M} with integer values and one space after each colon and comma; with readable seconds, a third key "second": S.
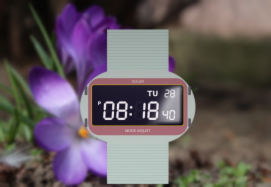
{"hour": 8, "minute": 18, "second": 40}
